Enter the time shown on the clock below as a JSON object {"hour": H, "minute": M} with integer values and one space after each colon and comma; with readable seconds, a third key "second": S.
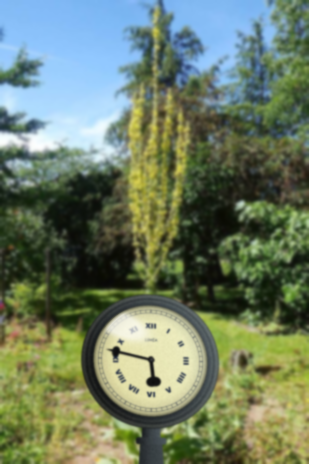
{"hour": 5, "minute": 47}
